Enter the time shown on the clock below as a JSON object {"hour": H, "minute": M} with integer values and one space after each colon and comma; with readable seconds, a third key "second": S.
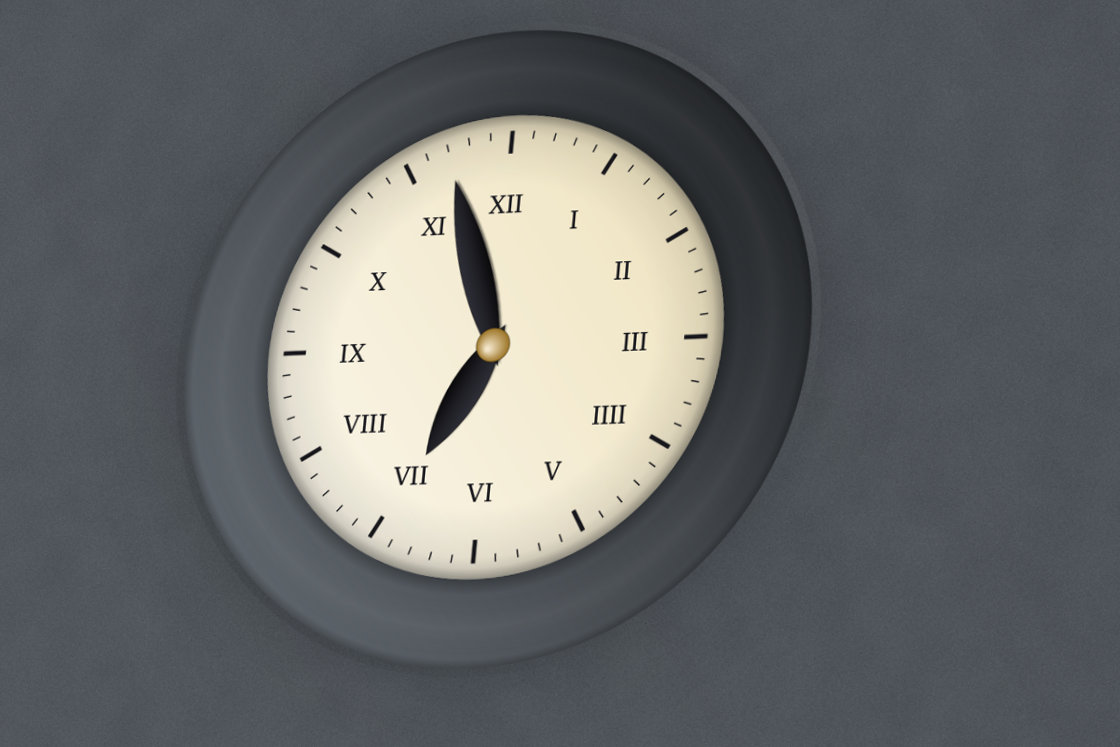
{"hour": 6, "minute": 57}
